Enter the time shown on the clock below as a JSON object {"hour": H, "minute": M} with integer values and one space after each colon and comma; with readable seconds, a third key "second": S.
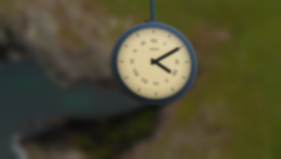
{"hour": 4, "minute": 10}
